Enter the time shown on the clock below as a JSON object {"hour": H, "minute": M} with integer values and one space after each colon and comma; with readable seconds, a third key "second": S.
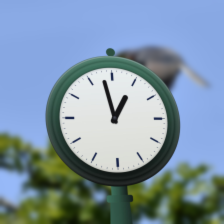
{"hour": 12, "minute": 58}
